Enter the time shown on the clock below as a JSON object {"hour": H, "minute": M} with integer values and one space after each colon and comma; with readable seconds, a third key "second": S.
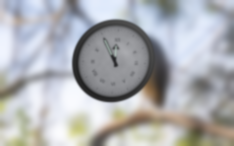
{"hour": 11, "minute": 55}
